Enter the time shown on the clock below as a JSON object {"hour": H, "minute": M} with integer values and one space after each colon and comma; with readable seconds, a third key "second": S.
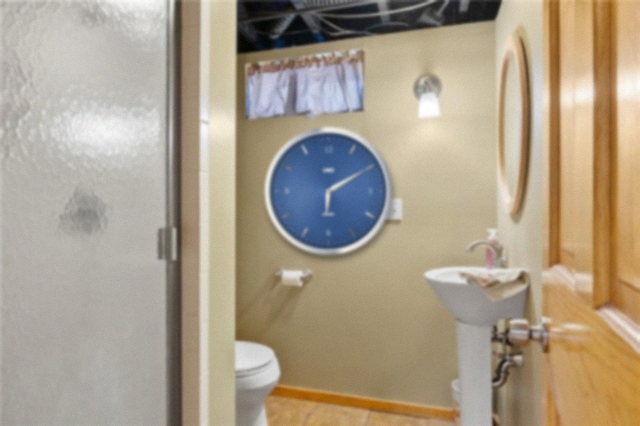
{"hour": 6, "minute": 10}
